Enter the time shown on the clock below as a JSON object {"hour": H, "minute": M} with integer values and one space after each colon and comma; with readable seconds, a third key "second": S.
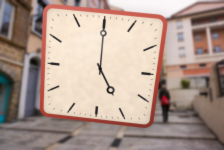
{"hour": 5, "minute": 0}
